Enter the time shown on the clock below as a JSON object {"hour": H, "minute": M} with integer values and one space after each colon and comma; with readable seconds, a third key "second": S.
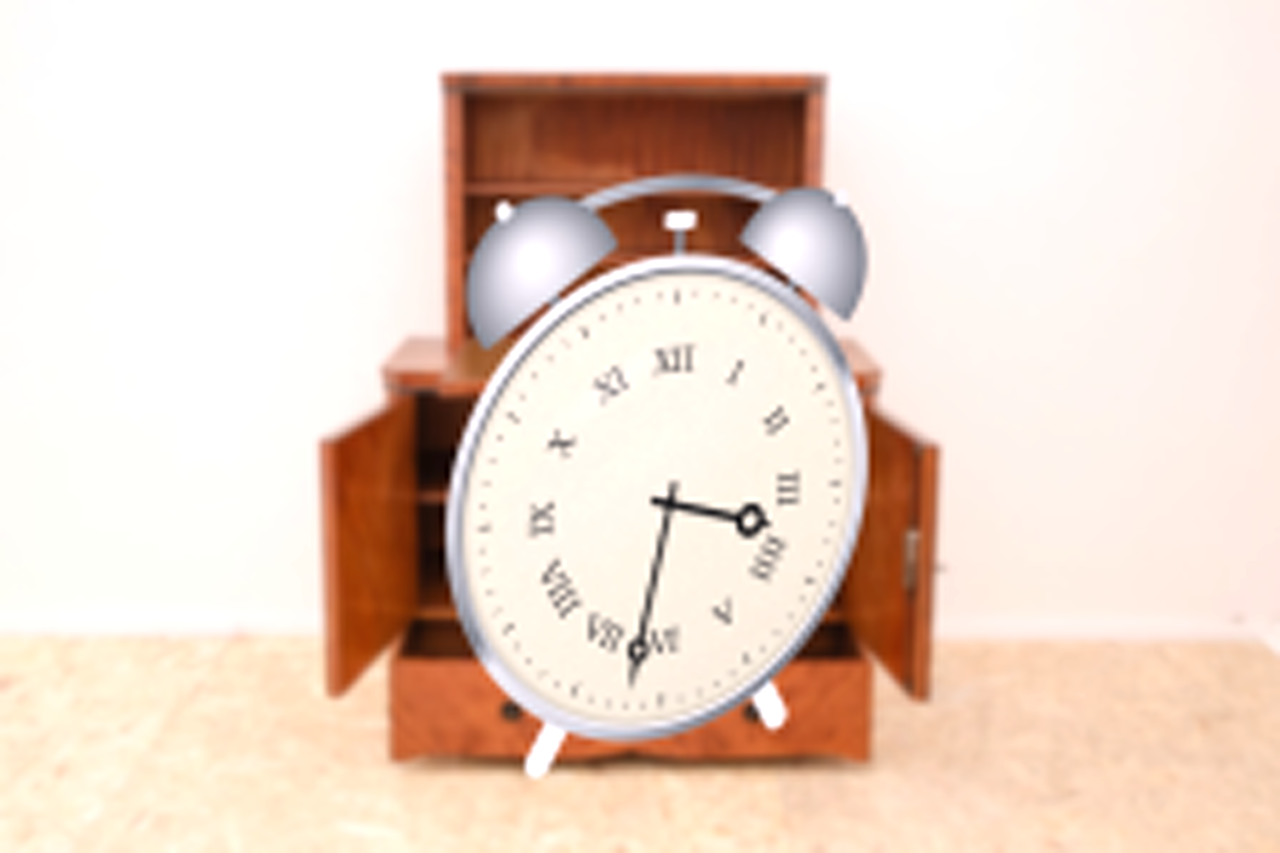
{"hour": 3, "minute": 32}
